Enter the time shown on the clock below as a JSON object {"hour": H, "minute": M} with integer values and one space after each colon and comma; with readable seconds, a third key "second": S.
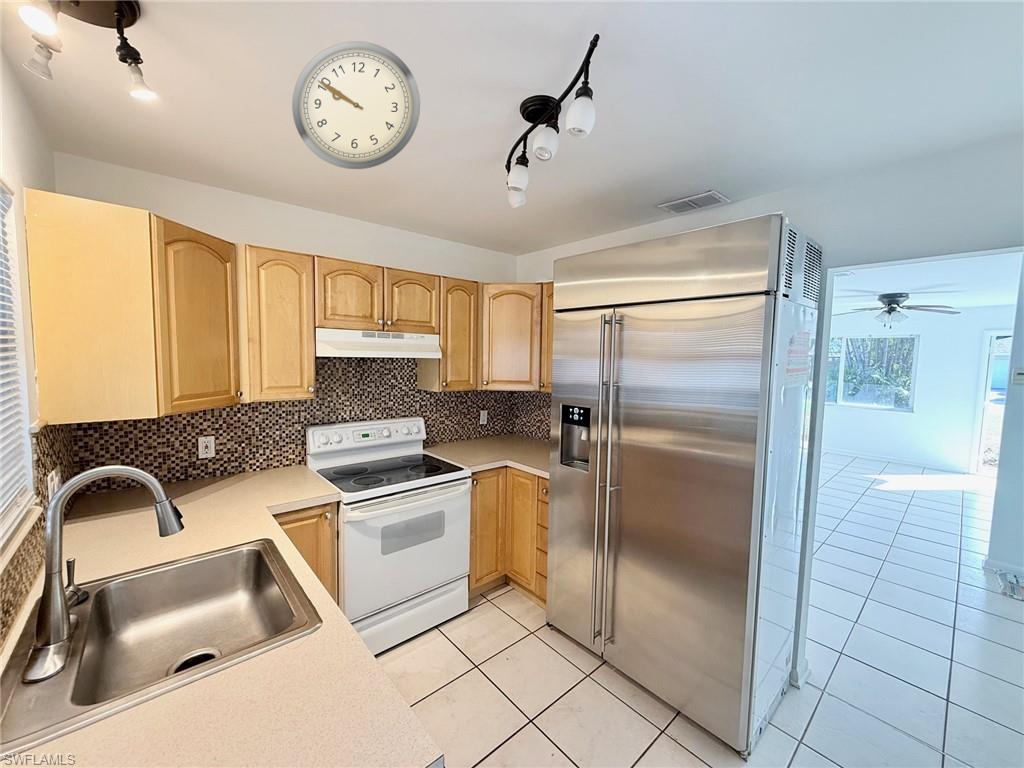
{"hour": 9, "minute": 50}
